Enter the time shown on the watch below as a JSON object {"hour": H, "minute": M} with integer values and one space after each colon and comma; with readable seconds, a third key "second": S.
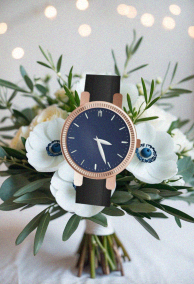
{"hour": 3, "minute": 26}
